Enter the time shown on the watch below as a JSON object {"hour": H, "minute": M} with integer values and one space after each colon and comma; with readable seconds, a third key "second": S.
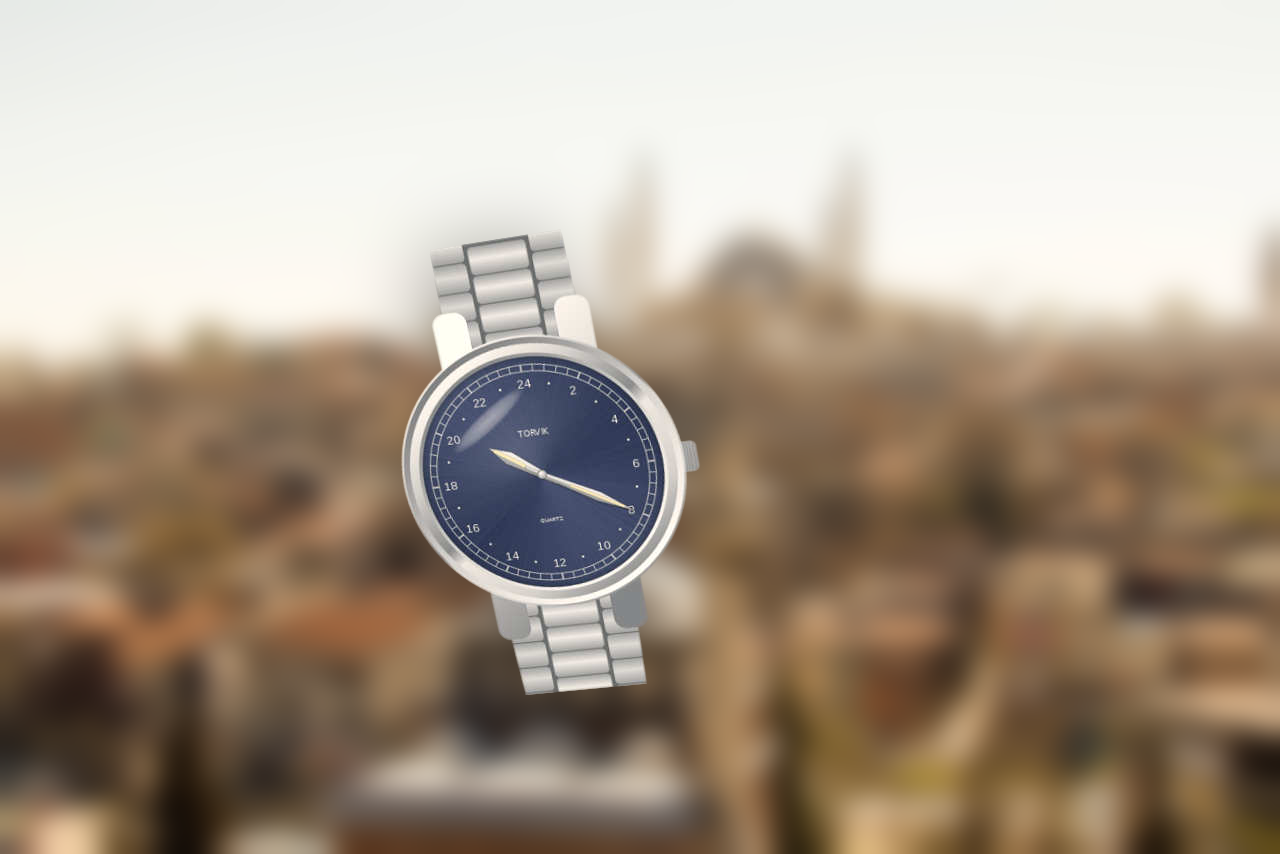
{"hour": 20, "minute": 20}
